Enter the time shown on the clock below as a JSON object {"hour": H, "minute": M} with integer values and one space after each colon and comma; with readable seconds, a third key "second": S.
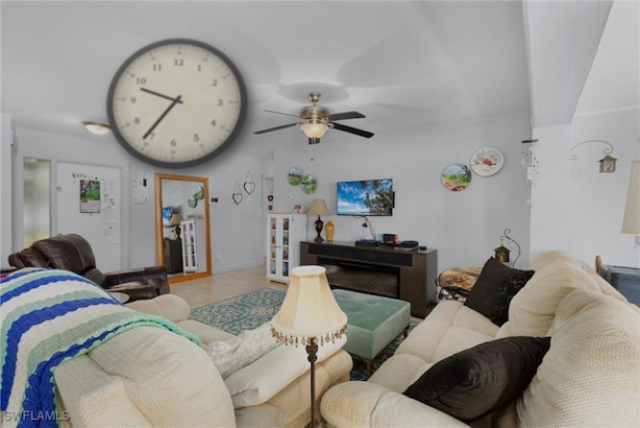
{"hour": 9, "minute": 36}
